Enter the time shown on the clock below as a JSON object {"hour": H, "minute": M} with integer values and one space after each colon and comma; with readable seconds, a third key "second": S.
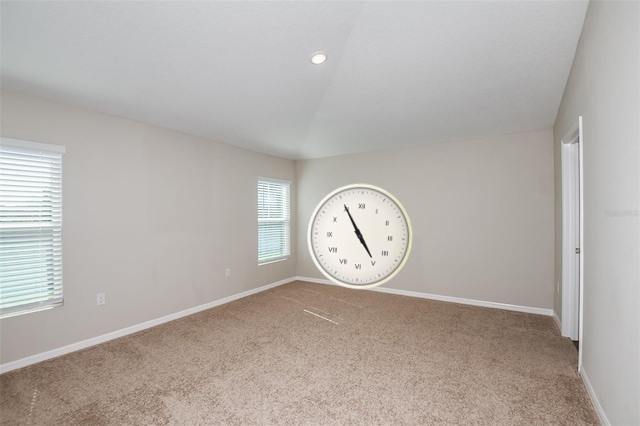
{"hour": 4, "minute": 55}
